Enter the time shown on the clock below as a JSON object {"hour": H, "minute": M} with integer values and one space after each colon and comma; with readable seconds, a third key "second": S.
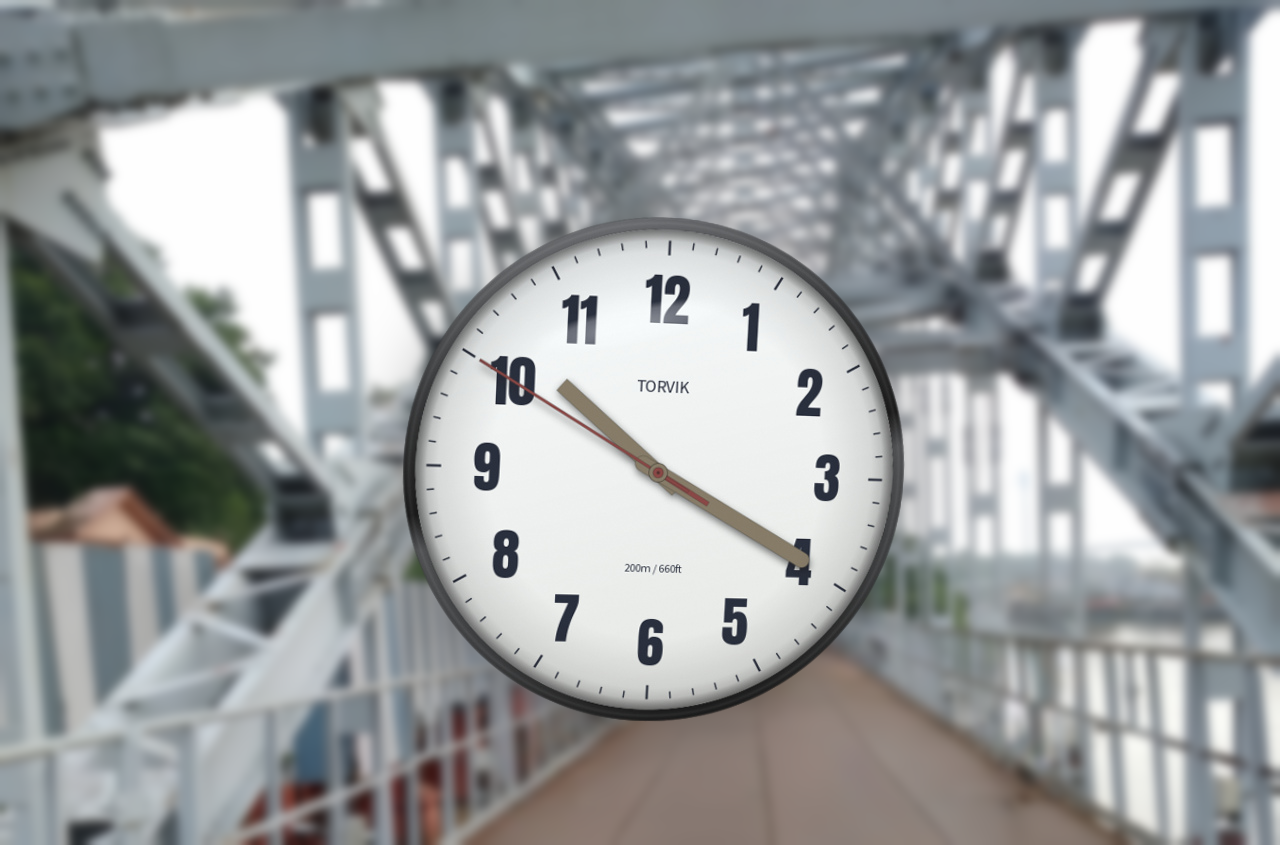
{"hour": 10, "minute": 19, "second": 50}
